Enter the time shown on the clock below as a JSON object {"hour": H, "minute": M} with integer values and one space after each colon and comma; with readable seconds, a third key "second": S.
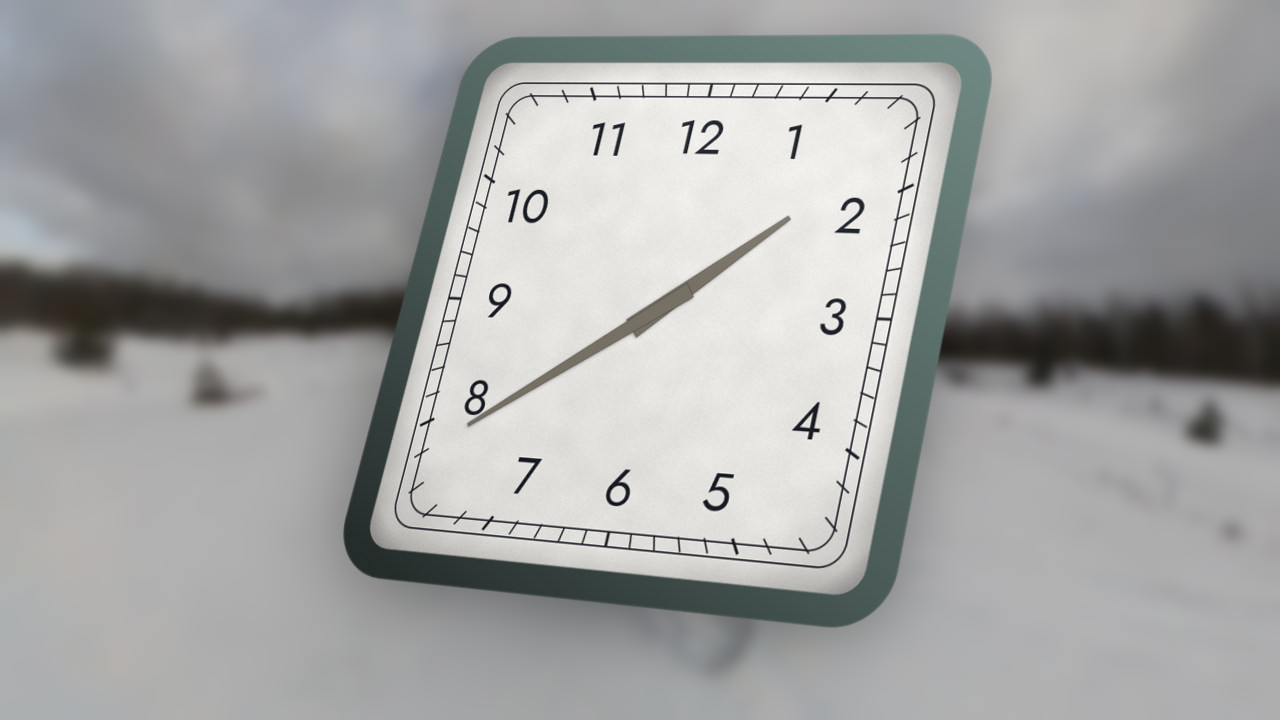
{"hour": 1, "minute": 39}
